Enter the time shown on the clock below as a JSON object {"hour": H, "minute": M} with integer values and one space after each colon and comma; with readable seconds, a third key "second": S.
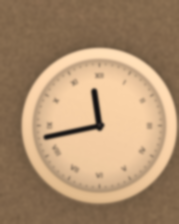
{"hour": 11, "minute": 43}
